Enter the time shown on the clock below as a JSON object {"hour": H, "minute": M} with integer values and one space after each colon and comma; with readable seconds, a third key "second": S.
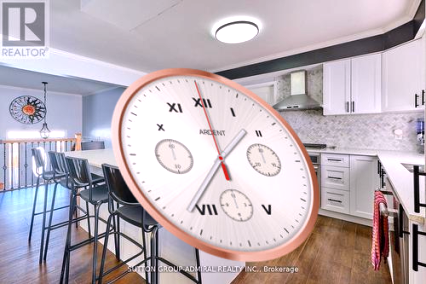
{"hour": 1, "minute": 37}
